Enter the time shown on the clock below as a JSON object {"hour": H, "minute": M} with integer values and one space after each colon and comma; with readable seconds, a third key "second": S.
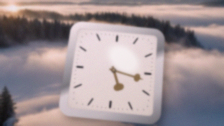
{"hour": 5, "minute": 17}
